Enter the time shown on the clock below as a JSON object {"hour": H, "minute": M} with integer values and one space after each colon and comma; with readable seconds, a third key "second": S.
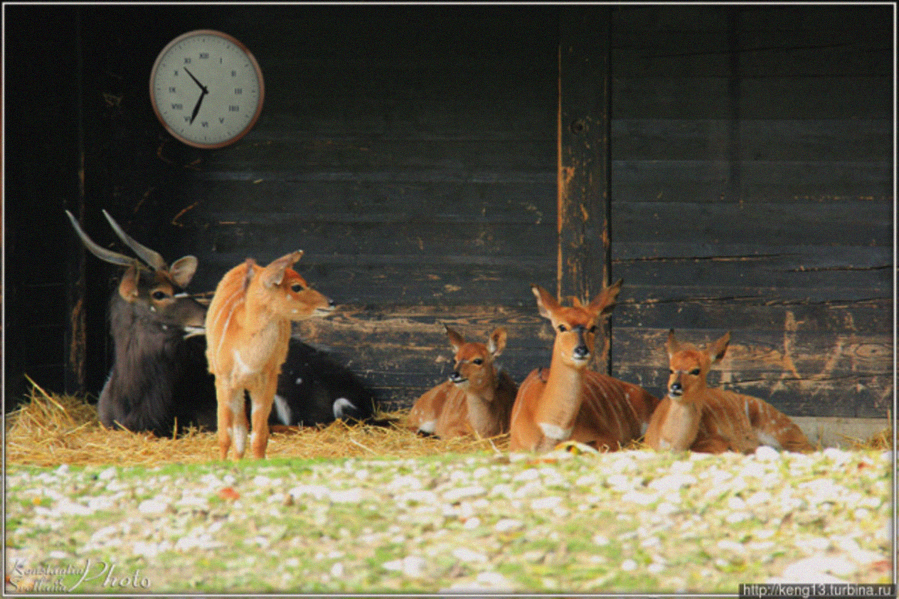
{"hour": 10, "minute": 34}
